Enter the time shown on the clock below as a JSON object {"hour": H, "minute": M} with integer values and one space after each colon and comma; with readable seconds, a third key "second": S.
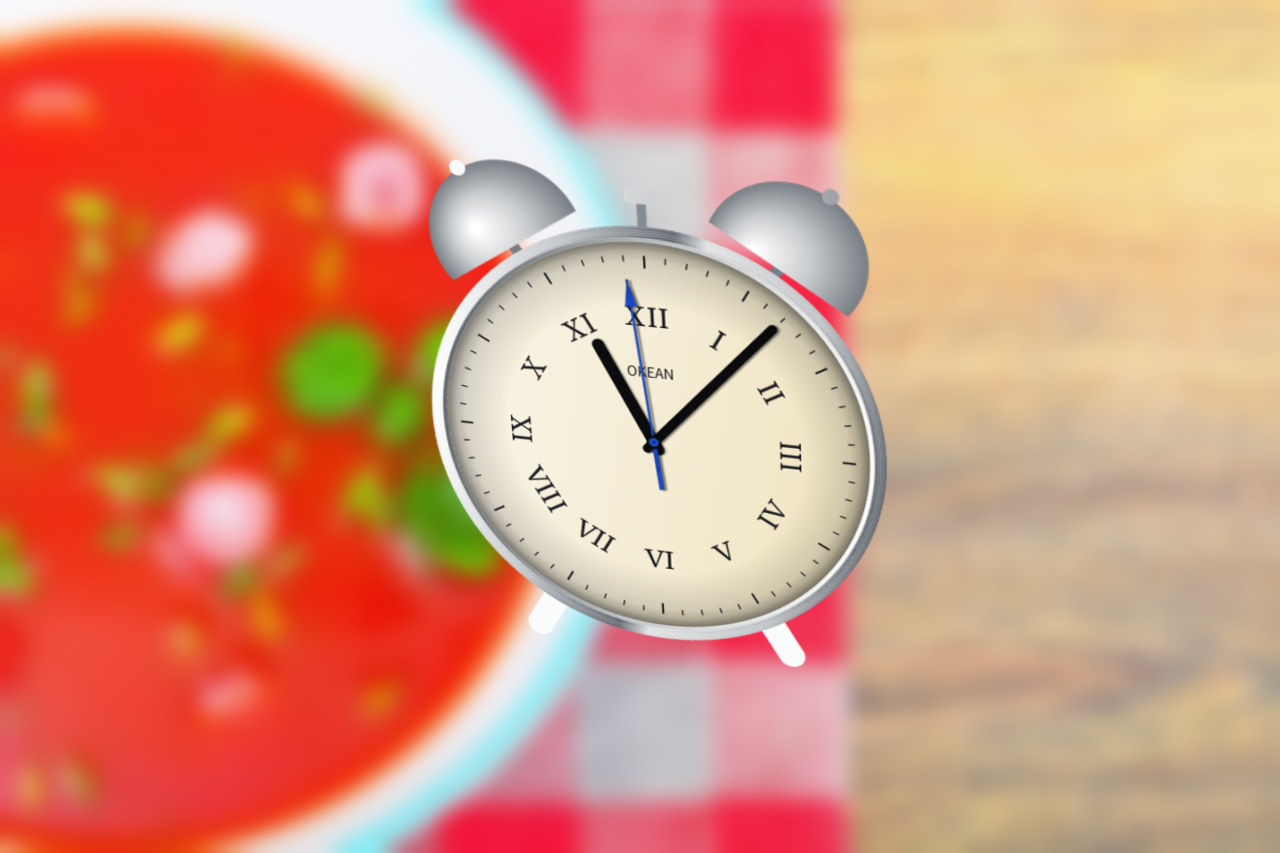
{"hour": 11, "minute": 6, "second": 59}
